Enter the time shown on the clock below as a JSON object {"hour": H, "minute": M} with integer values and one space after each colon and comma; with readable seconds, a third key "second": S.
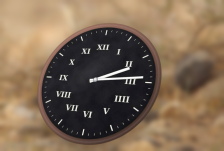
{"hour": 2, "minute": 14}
